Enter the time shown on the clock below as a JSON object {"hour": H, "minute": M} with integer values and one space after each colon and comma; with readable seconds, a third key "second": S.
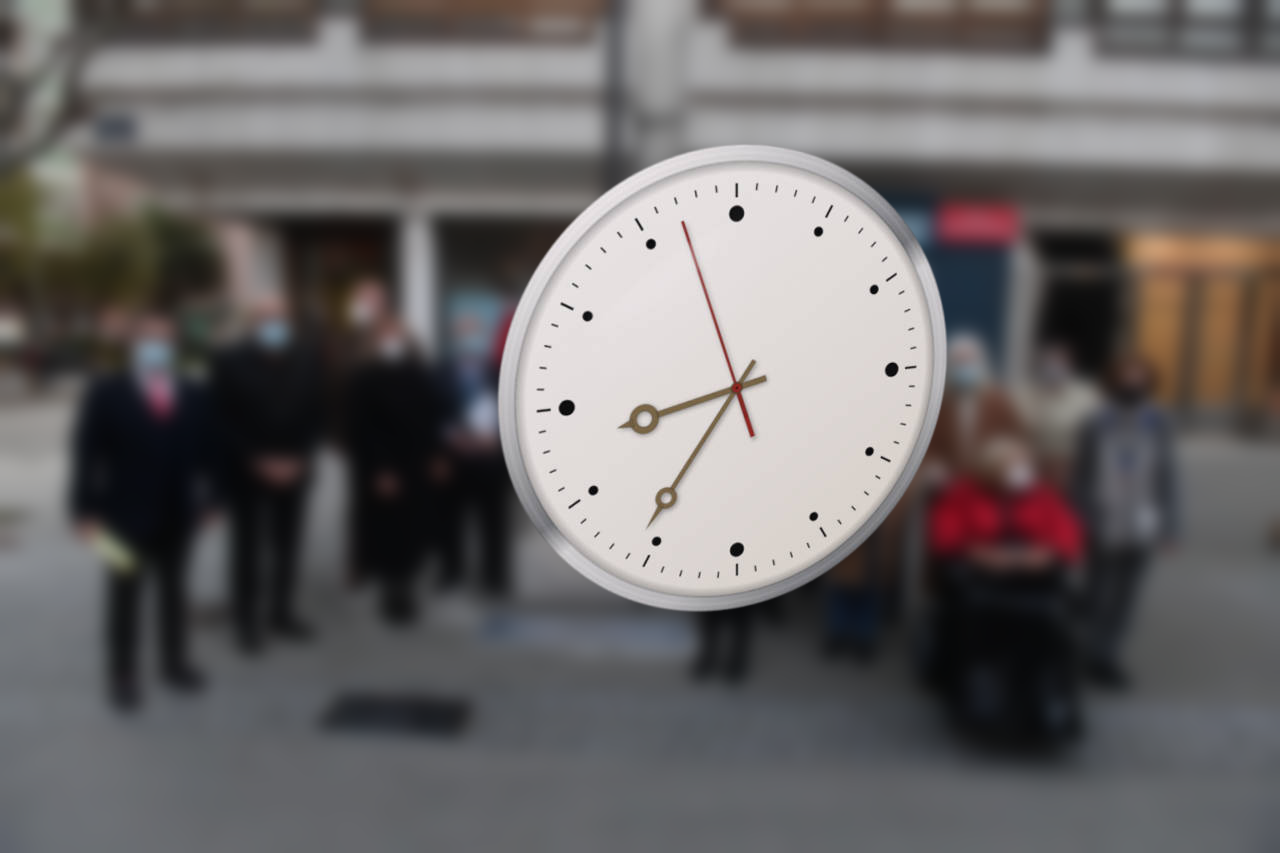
{"hour": 8, "minute": 35, "second": 57}
